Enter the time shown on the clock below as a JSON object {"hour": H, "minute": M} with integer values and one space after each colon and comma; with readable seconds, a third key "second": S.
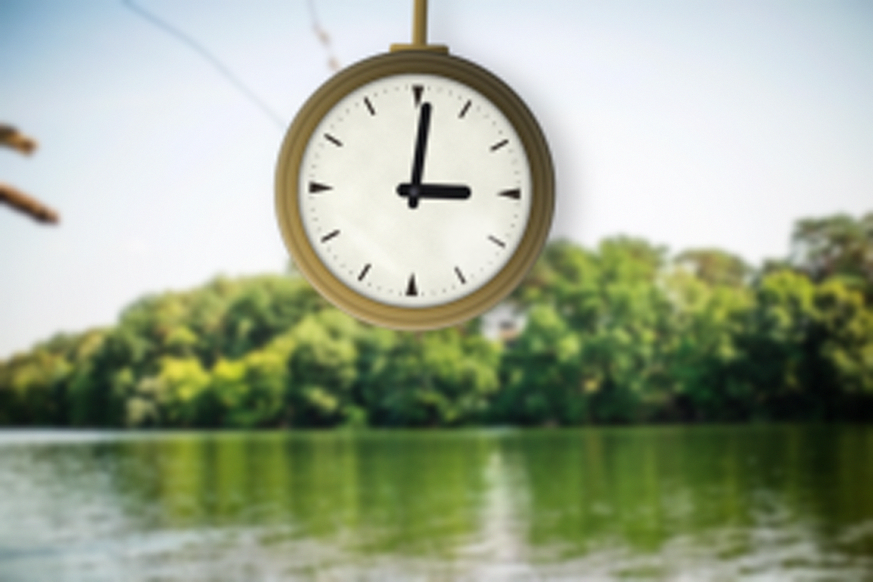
{"hour": 3, "minute": 1}
